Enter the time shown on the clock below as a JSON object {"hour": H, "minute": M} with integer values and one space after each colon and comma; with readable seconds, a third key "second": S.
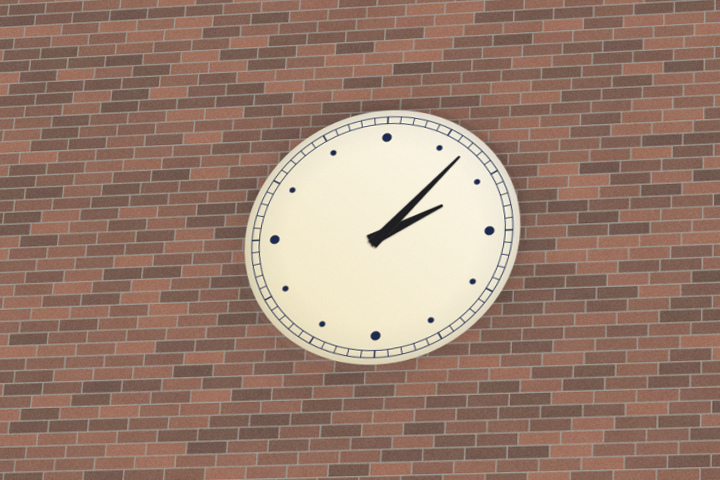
{"hour": 2, "minute": 7}
